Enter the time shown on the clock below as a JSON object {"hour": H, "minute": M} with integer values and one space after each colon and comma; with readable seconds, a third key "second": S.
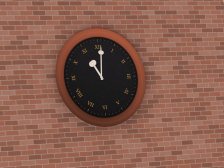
{"hour": 11, "minute": 1}
